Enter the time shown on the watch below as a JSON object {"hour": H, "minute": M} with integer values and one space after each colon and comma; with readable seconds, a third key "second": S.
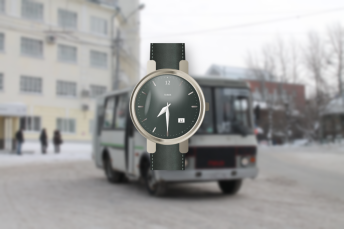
{"hour": 7, "minute": 30}
